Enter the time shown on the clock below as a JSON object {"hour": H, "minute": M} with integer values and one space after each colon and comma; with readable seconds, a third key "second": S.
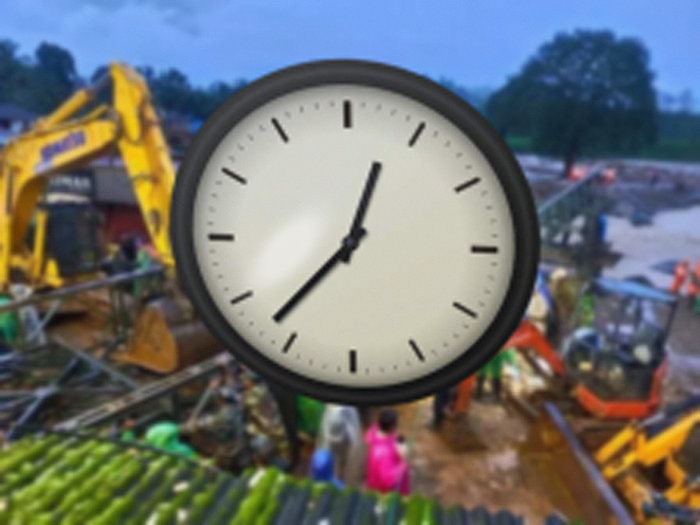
{"hour": 12, "minute": 37}
